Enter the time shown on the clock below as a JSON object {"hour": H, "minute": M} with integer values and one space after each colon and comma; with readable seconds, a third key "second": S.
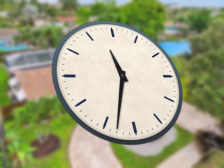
{"hour": 11, "minute": 33}
